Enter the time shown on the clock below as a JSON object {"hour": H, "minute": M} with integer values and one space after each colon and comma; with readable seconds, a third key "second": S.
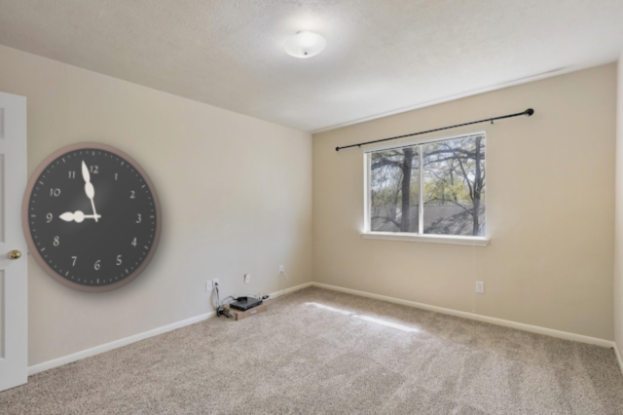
{"hour": 8, "minute": 58}
